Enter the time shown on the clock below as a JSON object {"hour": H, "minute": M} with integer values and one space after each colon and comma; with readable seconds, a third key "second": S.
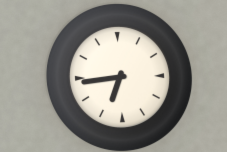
{"hour": 6, "minute": 44}
